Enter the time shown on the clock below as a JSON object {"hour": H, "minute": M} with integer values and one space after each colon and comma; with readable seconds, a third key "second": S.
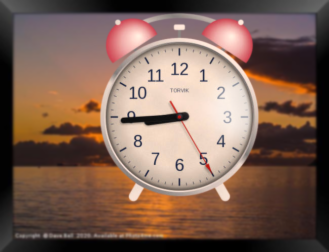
{"hour": 8, "minute": 44, "second": 25}
